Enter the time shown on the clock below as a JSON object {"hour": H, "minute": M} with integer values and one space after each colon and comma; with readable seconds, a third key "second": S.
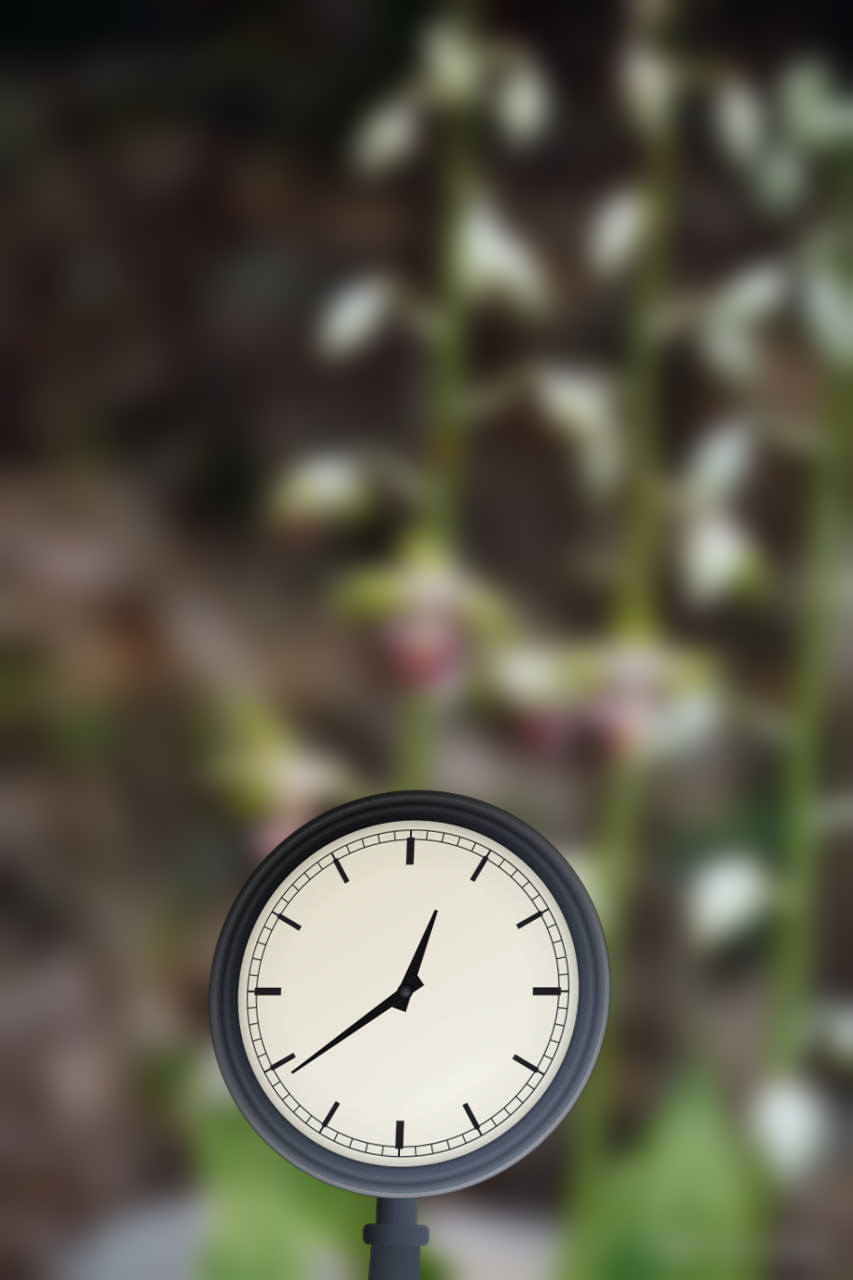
{"hour": 12, "minute": 39}
